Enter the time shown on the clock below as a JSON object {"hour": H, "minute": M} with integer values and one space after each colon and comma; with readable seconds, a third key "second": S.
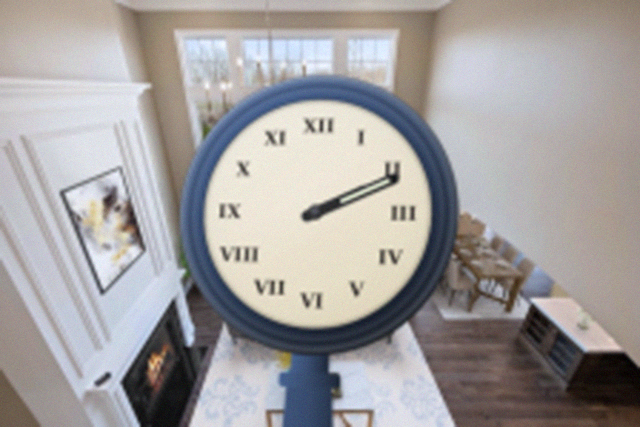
{"hour": 2, "minute": 11}
